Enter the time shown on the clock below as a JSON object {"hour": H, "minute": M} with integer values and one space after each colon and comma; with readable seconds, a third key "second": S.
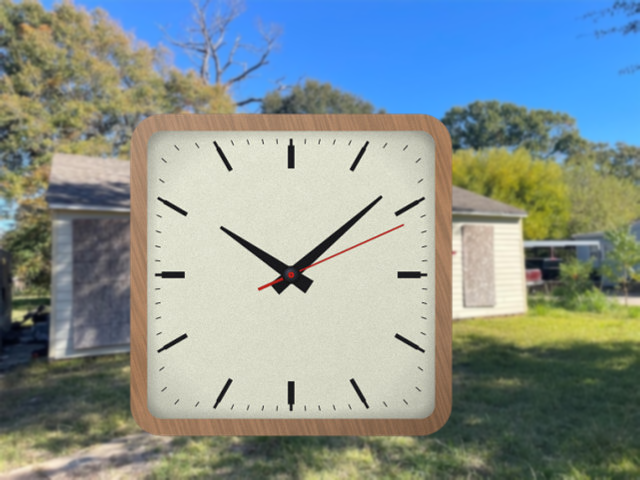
{"hour": 10, "minute": 8, "second": 11}
